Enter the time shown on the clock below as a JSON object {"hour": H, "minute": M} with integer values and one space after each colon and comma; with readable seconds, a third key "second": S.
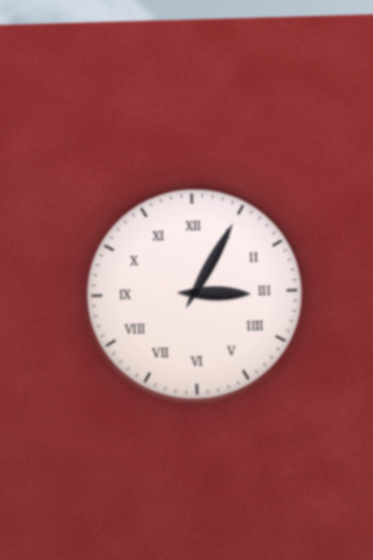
{"hour": 3, "minute": 5}
